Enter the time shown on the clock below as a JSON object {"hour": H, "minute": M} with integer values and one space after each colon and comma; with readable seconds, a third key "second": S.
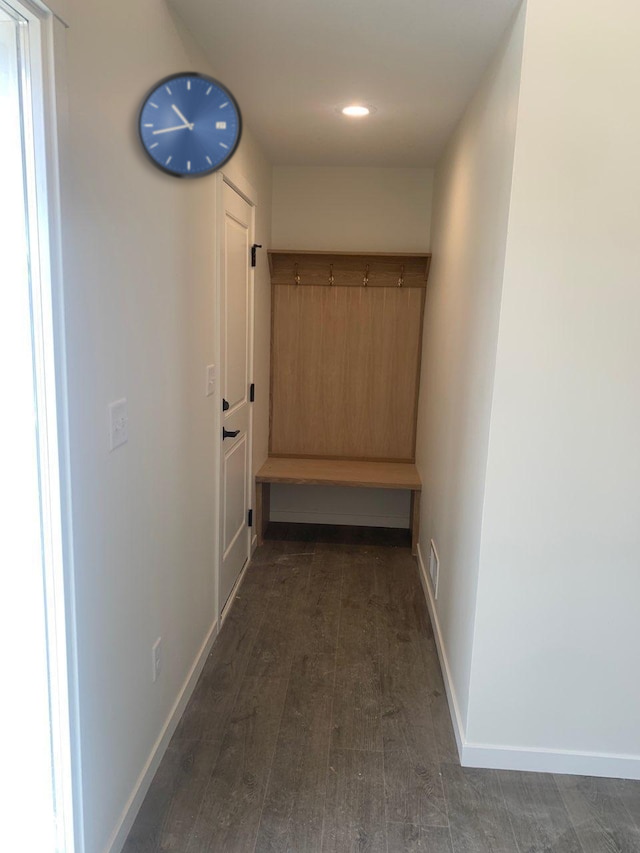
{"hour": 10, "minute": 43}
